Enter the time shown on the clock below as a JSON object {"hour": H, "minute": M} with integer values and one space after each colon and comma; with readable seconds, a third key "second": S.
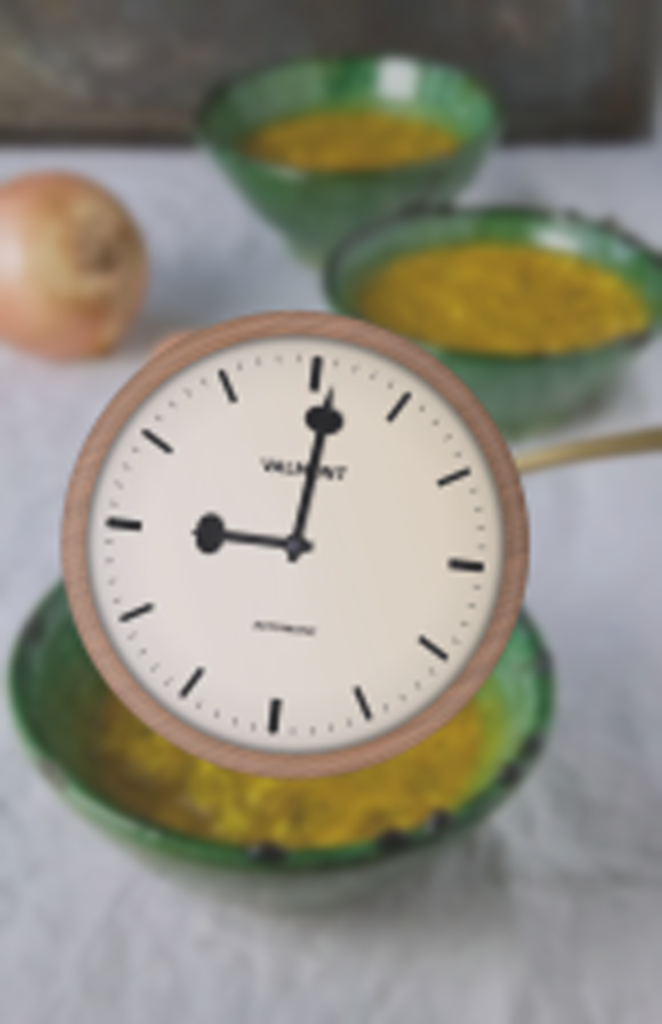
{"hour": 9, "minute": 1}
